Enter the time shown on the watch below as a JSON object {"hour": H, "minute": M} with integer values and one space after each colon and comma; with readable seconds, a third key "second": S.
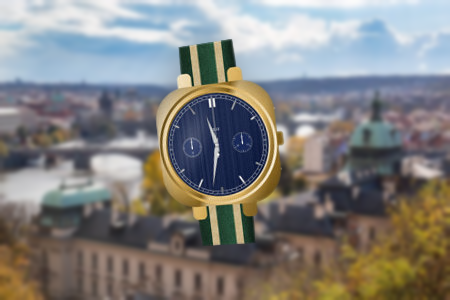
{"hour": 11, "minute": 32}
